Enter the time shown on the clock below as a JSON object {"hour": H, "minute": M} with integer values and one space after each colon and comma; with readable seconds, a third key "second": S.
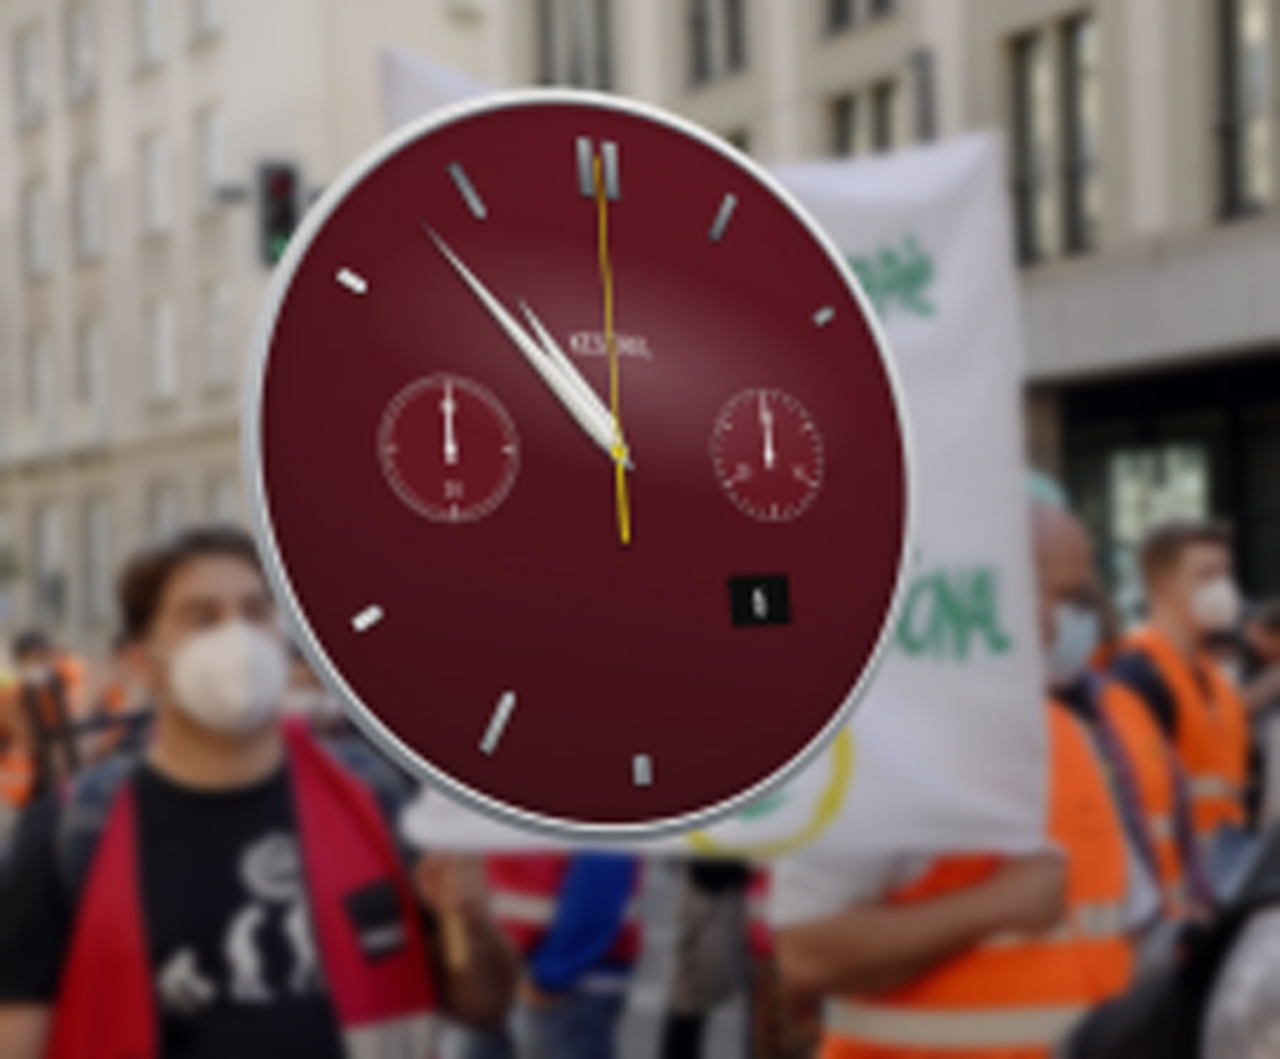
{"hour": 10, "minute": 53}
